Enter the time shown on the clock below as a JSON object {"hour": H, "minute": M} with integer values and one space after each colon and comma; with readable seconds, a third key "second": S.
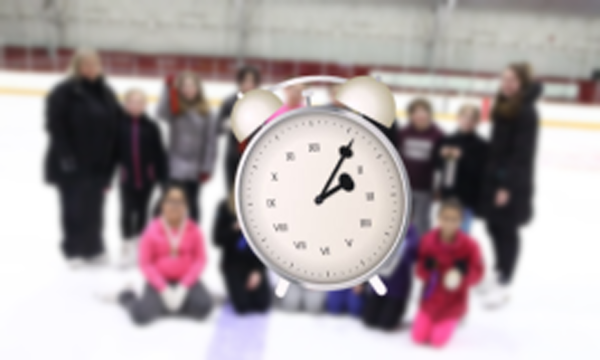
{"hour": 2, "minute": 6}
